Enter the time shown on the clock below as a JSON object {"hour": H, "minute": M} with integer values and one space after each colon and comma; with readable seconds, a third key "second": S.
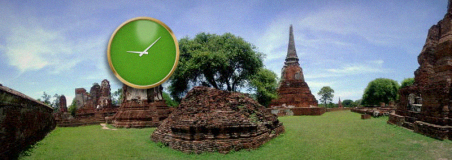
{"hour": 9, "minute": 8}
